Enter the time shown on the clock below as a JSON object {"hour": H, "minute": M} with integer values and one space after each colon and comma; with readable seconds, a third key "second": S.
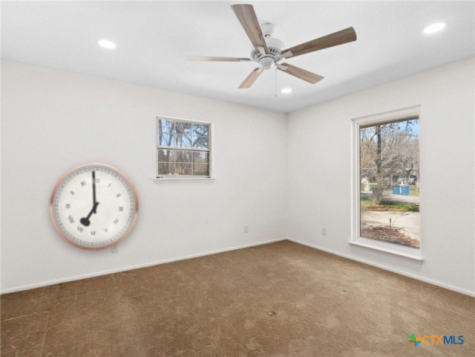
{"hour": 6, "minute": 59}
